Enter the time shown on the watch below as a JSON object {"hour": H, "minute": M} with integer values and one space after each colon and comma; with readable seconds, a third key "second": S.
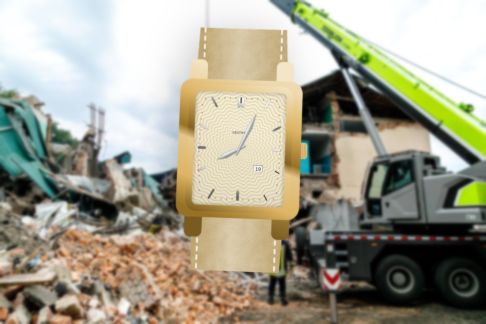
{"hour": 8, "minute": 4}
